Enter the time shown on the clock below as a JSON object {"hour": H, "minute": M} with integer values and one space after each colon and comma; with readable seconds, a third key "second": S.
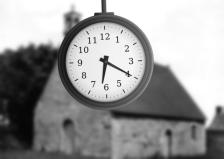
{"hour": 6, "minute": 20}
